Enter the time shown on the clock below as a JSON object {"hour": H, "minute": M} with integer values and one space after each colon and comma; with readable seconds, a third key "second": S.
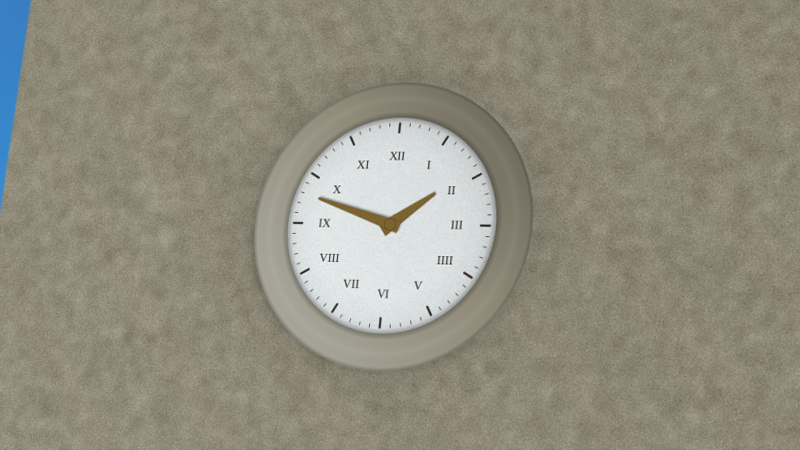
{"hour": 1, "minute": 48}
